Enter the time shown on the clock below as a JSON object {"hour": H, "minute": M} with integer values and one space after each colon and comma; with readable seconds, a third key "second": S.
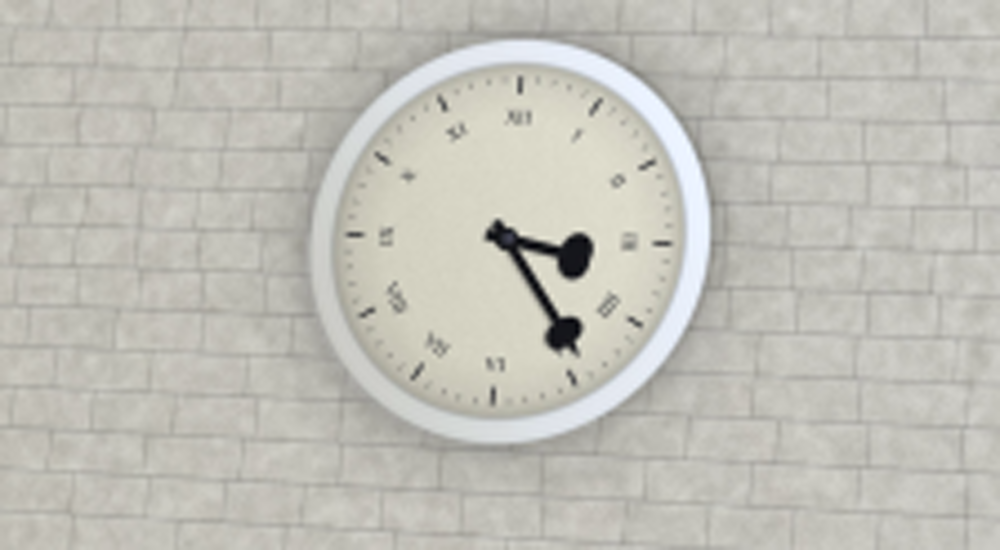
{"hour": 3, "minute": 24}
